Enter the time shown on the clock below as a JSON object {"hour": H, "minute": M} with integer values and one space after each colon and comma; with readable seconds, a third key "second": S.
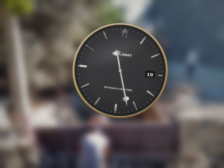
{"hour": 11, "minute": 27}
